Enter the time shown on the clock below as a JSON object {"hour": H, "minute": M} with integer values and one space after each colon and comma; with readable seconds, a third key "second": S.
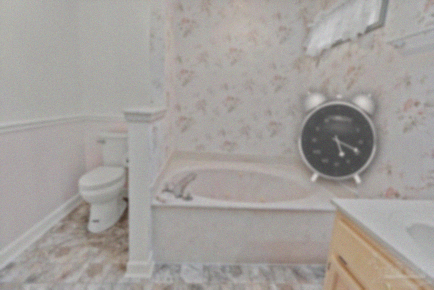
{"hour": 5, "minute": 19}
